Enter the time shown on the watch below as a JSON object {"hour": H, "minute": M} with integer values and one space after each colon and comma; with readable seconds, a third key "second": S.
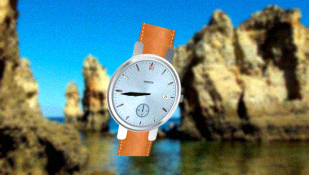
{"hour": 8, "minute": 44}
